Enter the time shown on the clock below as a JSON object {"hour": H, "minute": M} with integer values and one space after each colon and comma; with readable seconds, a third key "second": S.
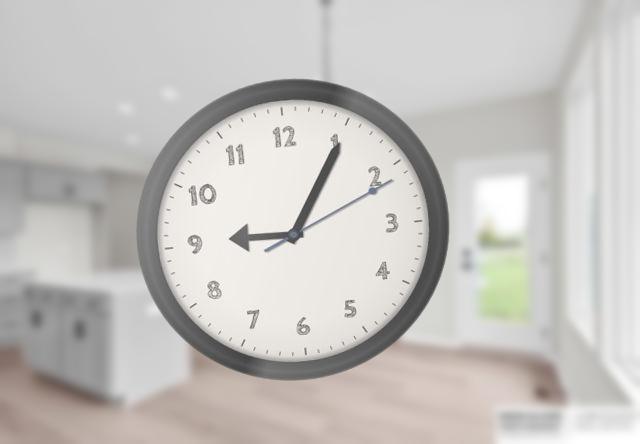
{"hour": 9, "minute": 5, "second": 11}
